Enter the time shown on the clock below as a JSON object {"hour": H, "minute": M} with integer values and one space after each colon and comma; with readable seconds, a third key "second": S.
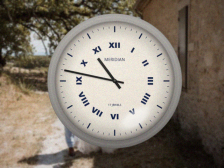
{"hour": 10, "minute": 47}
